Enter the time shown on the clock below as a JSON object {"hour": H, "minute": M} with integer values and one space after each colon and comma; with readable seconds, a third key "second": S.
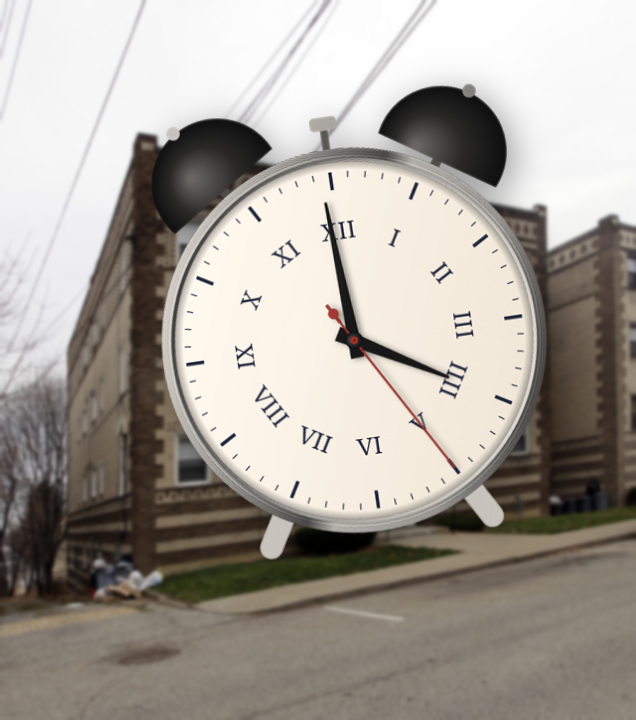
{"hour": 3, "minute": 59, "second": 25}
